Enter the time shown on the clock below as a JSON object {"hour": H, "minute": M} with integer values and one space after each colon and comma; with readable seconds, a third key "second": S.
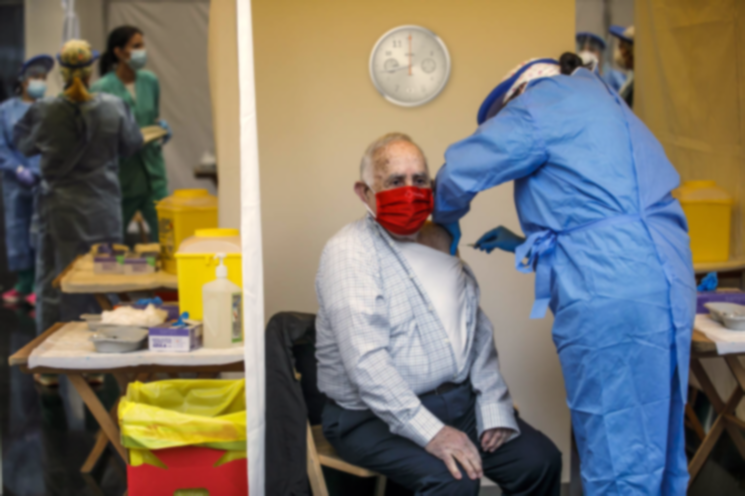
{"hour": 8, "minute": 43}
